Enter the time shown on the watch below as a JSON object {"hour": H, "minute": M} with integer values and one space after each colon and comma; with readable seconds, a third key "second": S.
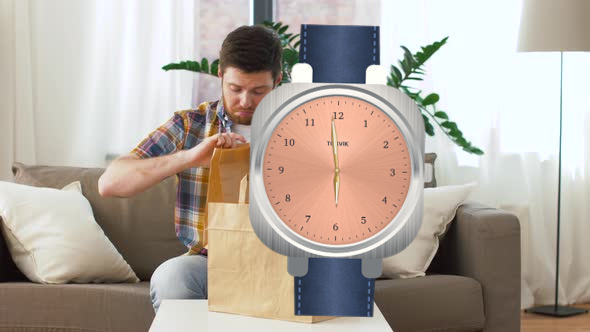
{"hour": 5, "minute": 59}
